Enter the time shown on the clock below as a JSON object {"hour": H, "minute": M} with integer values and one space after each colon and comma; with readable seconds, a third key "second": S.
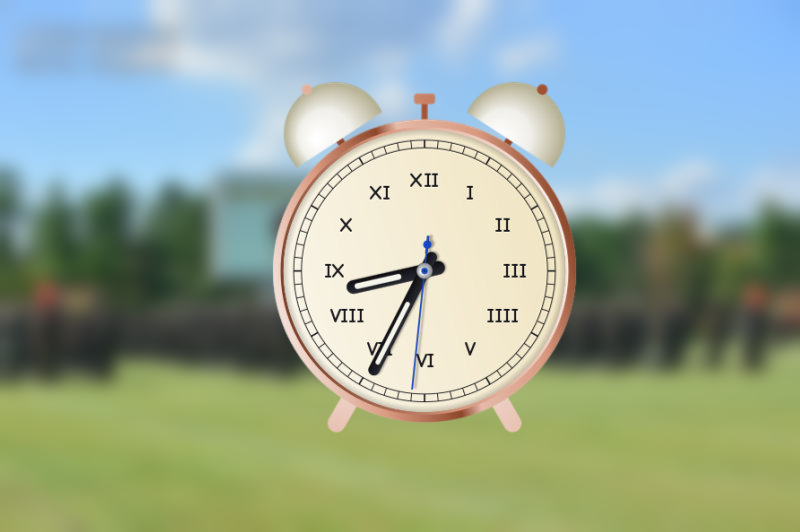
{"hour": 8, "minute": 34, "second": 31}
